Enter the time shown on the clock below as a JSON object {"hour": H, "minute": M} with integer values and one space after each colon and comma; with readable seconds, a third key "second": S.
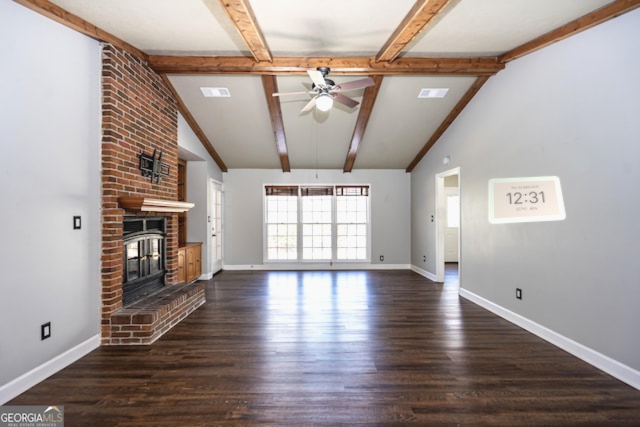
{"hour": 12, "minute": 31}
